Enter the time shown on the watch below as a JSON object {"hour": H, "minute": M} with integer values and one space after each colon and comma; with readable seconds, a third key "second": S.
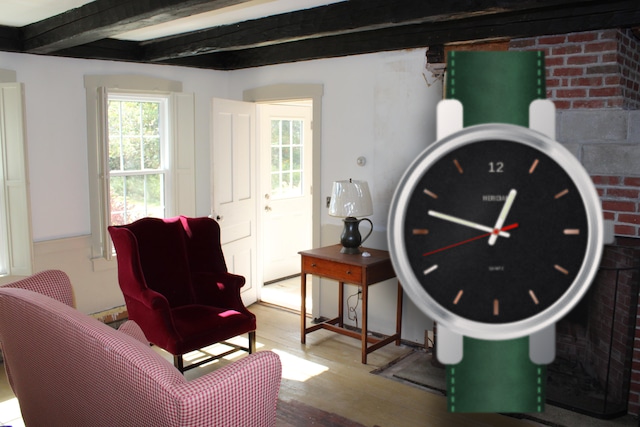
{"hour": 12, "minute": 47, "second": 42}
